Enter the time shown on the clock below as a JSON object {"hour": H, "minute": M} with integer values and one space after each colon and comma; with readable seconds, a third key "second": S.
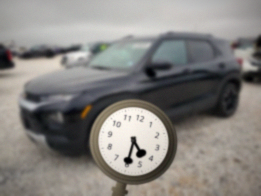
{"hour": 4, "minute": 30}
